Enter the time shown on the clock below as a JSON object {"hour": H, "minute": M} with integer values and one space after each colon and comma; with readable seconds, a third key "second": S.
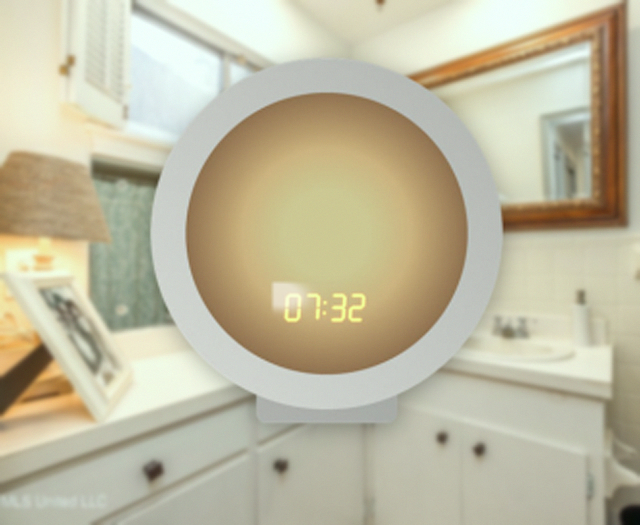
{"hour": 7, "minute": 32}
